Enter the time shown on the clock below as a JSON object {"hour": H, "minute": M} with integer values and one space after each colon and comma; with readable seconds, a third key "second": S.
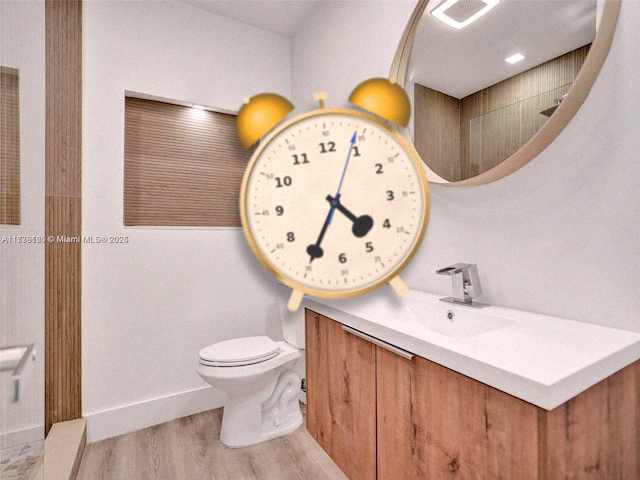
{"hour": 4, "minute": 35, "second": 4}
